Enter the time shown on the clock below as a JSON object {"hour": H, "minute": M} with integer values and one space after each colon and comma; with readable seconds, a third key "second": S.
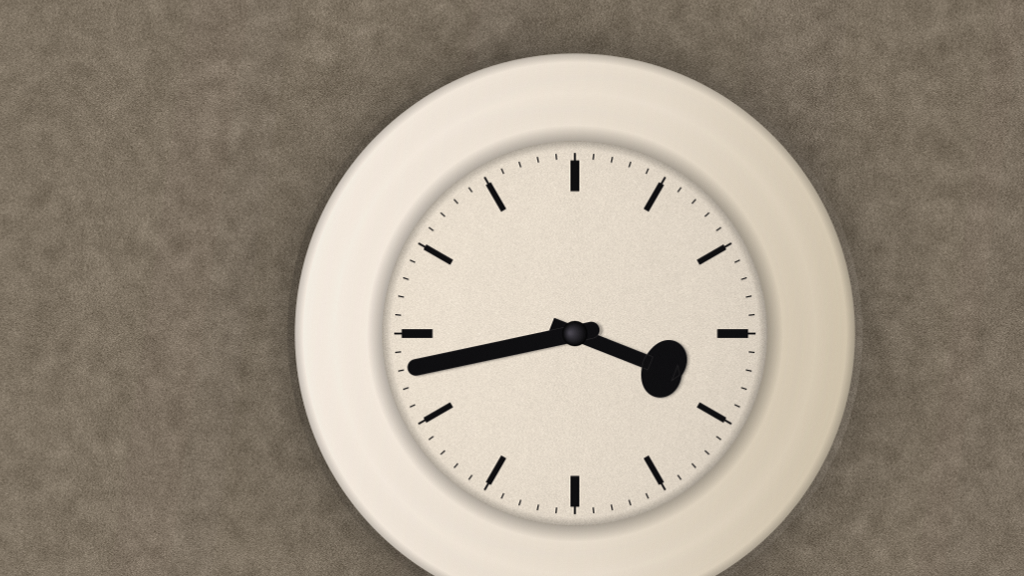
{"hour": 3, "minute": 43}
